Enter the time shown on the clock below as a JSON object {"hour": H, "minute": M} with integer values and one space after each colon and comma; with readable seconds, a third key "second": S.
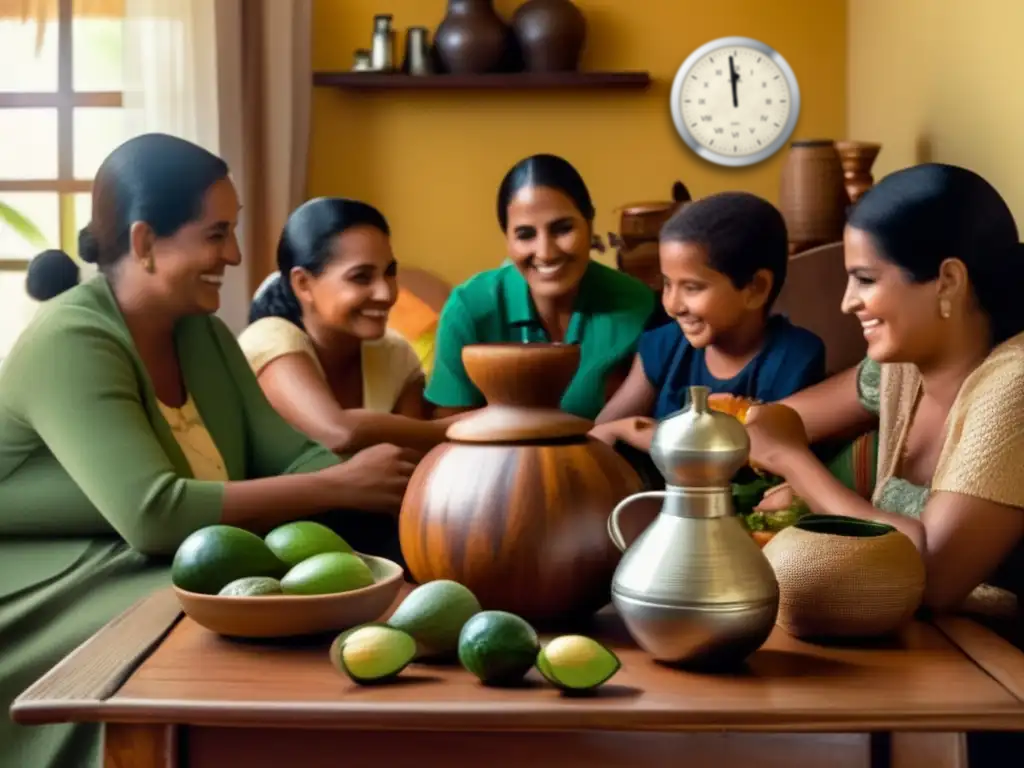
{"hour": 11, "minute": 59}
